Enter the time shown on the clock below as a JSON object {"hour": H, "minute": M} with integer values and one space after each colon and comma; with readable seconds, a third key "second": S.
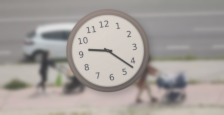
{"hour": 9, "minute": 22}
